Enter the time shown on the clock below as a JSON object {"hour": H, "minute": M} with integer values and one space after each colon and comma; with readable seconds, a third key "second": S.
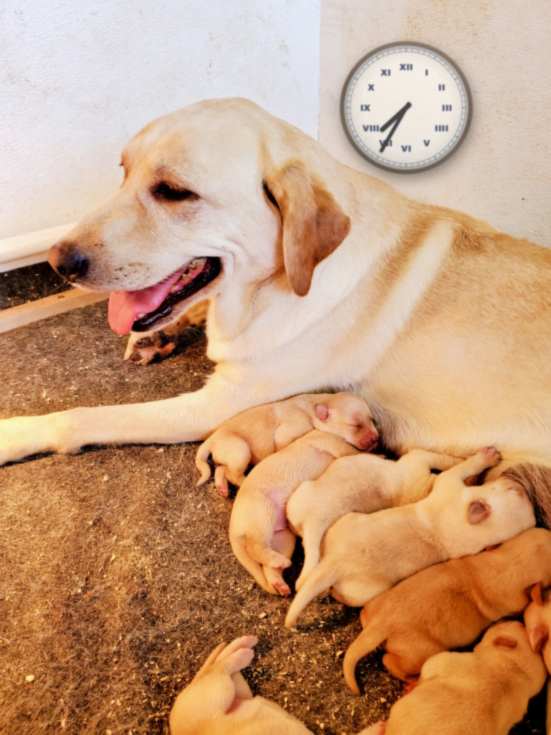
{"hour": 7, "minute": 35}
